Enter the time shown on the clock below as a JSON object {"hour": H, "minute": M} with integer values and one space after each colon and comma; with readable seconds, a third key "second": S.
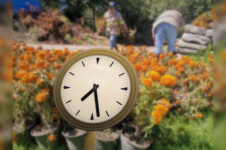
{"hour": 7, "minute": 28}
